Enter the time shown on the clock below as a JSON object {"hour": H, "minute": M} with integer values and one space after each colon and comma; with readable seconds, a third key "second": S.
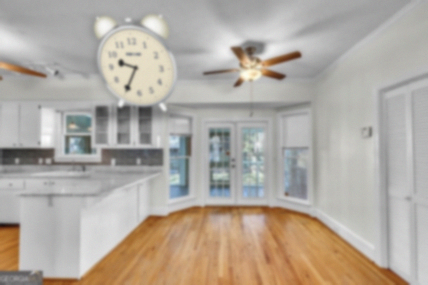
{"hour": 9, "minute": 35}
